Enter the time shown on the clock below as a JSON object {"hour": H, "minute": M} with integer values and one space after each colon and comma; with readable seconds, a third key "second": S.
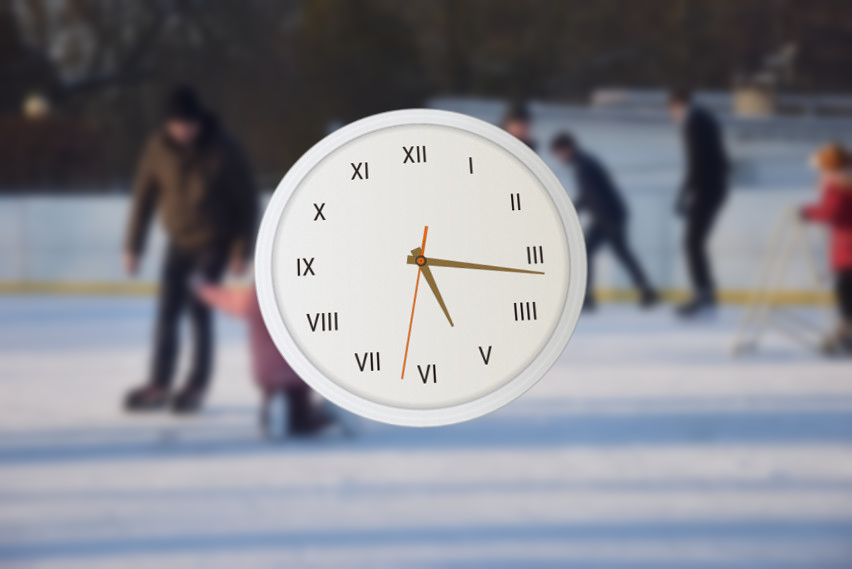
{"hour": 5, "minute": 16, "second": 32}
